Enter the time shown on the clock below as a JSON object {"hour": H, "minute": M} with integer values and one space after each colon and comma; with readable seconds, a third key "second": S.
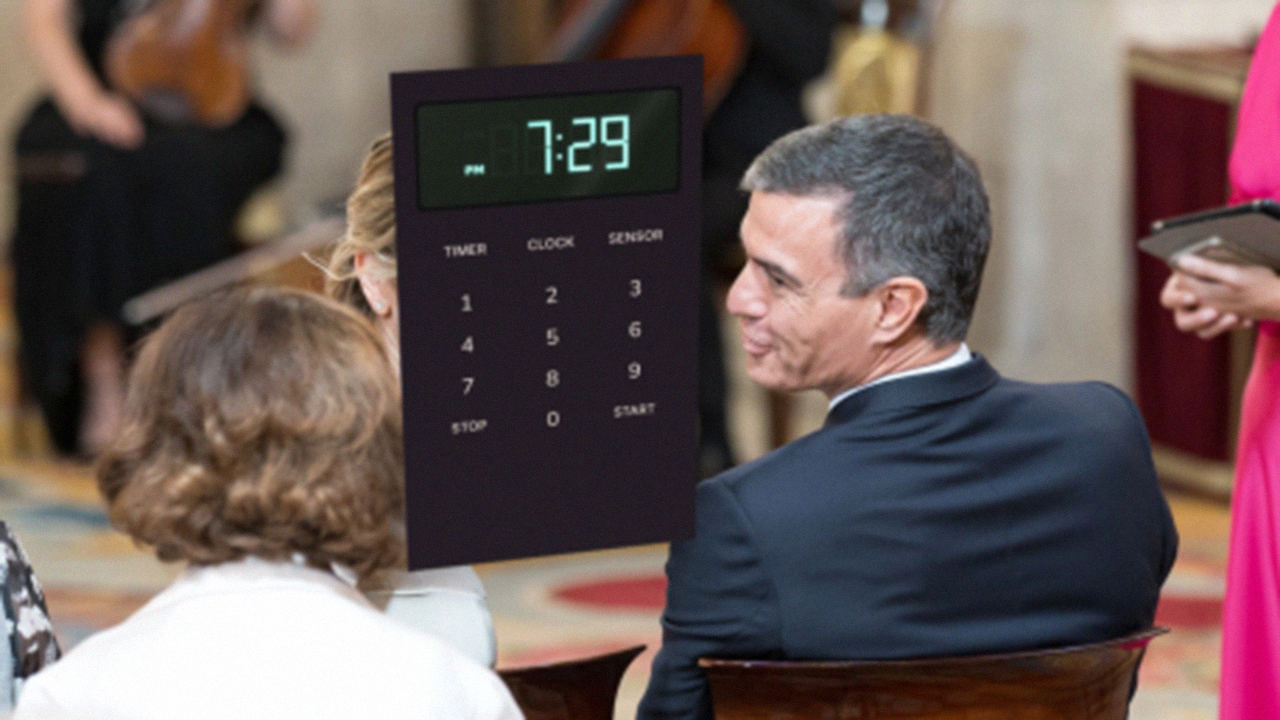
{"hour": 7, "minute": 29}
